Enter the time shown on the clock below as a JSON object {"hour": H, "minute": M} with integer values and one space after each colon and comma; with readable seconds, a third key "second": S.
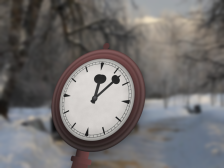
{"hour": 12, "minute": 7}
